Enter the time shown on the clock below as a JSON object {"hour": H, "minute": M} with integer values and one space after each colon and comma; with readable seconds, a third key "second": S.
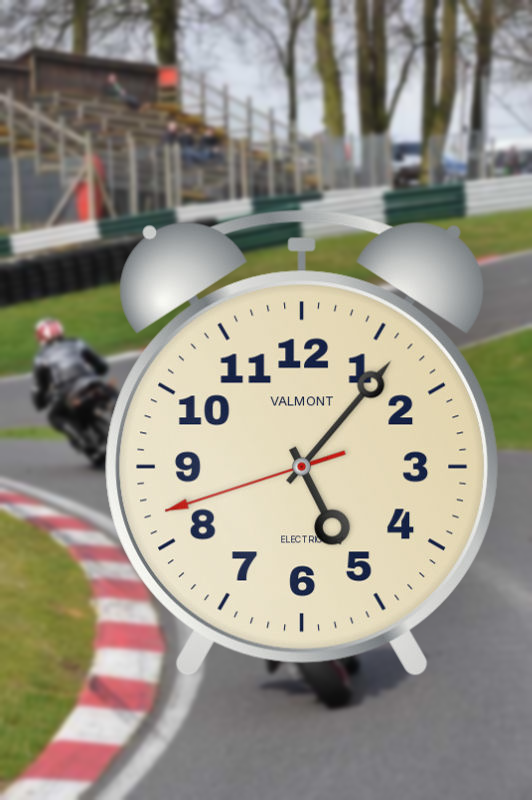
{"hour": 5, "minute": 6, "second": 42}
